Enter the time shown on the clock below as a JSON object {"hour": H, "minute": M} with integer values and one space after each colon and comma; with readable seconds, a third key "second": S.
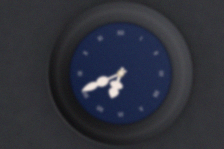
{"hour": 6, "minute": 41}
